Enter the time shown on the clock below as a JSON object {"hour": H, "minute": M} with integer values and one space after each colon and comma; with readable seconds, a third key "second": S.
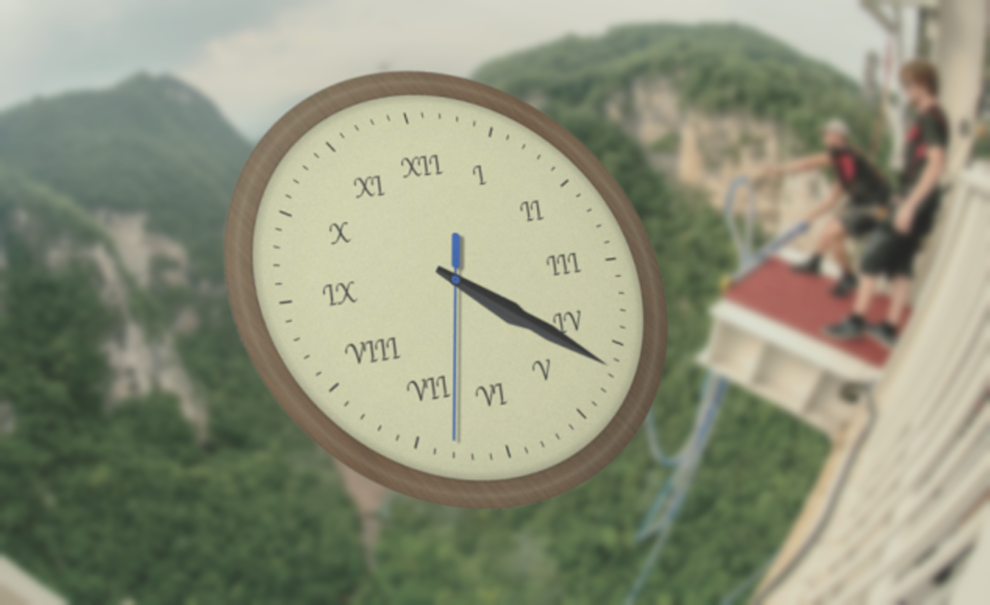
{"hour": 4, "minute": 21, "second": 33}
